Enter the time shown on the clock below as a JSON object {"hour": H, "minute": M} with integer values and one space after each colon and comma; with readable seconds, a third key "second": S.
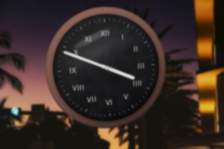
{"hour": 3, "minute": 49}
